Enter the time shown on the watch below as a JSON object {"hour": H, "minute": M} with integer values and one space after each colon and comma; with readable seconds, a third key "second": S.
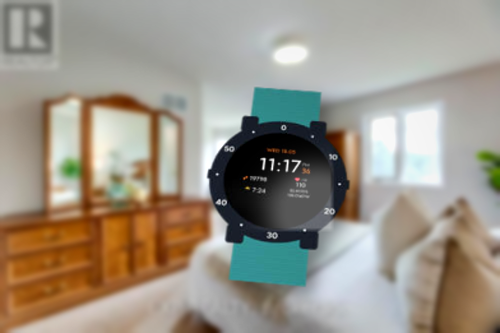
{"hour": 11, "minute": 17}
